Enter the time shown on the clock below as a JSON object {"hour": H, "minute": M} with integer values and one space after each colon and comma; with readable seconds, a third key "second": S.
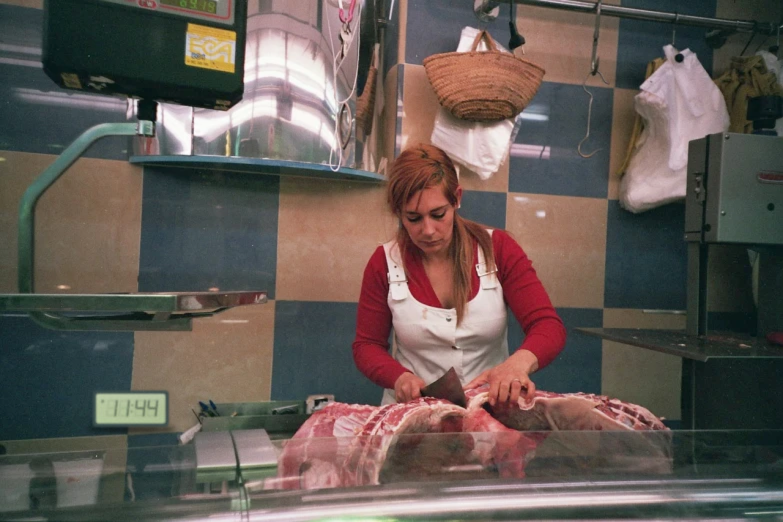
{"hour": 11, "minute": 44}
